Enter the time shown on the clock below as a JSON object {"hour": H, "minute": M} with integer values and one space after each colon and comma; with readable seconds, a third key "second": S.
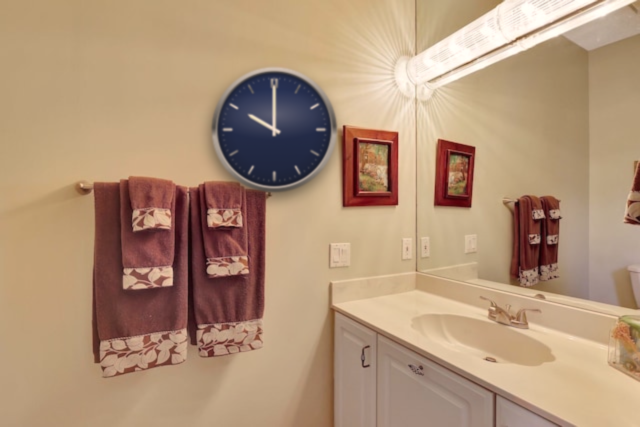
{"hour": 10, "minute": 0}
